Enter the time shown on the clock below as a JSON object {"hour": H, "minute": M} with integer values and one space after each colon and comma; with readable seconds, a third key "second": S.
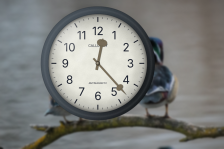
{"hour": 12, "minute": 23}
